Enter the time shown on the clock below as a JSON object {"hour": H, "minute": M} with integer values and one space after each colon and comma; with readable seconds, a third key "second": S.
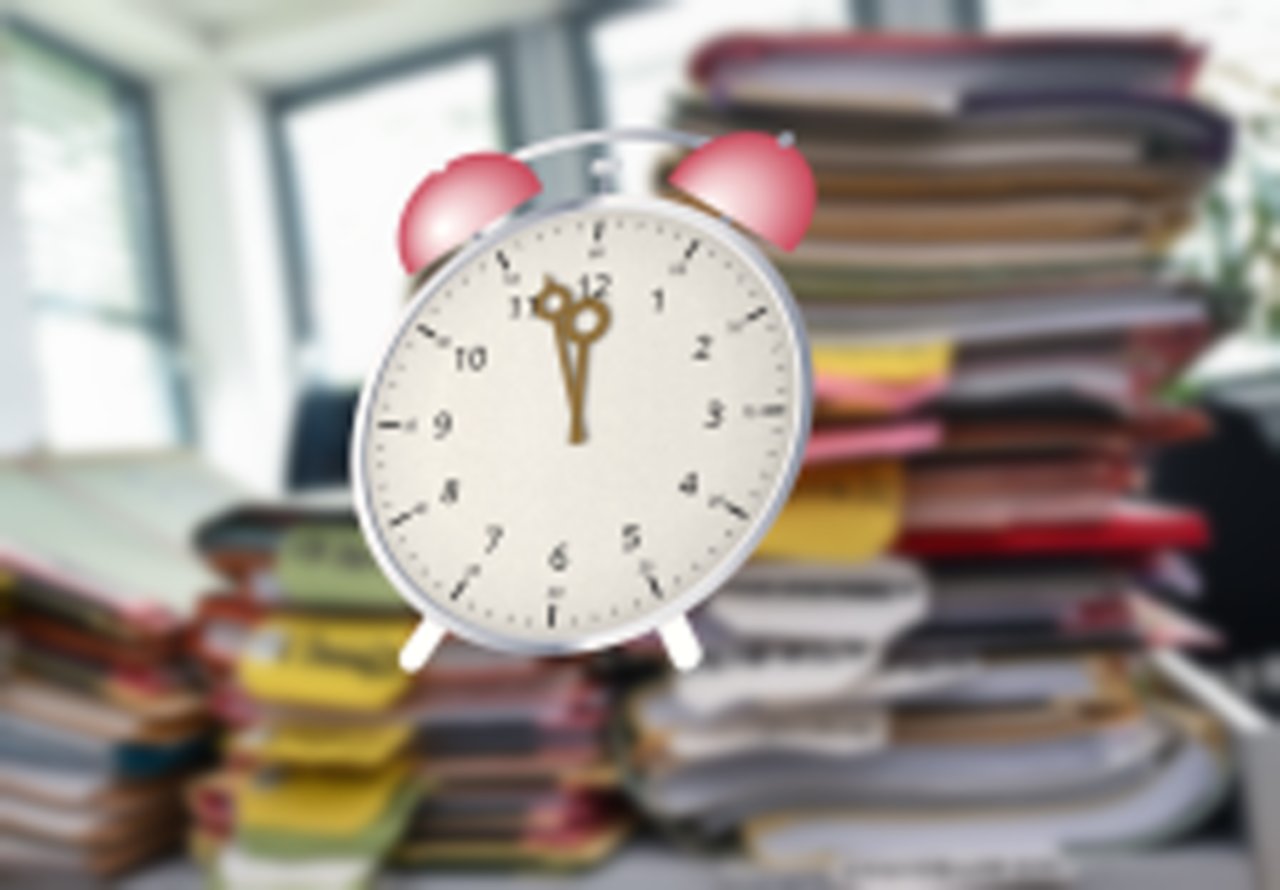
{"hour": 11, "minute": 57}
